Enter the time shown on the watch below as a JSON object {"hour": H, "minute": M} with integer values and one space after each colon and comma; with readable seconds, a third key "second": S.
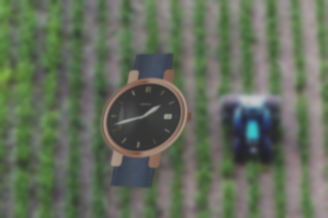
{"hour": 1, "minute": 42}
